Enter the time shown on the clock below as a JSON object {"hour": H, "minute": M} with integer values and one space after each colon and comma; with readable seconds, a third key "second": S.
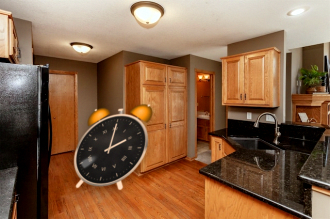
{"hour": 2, "minute": 0}
